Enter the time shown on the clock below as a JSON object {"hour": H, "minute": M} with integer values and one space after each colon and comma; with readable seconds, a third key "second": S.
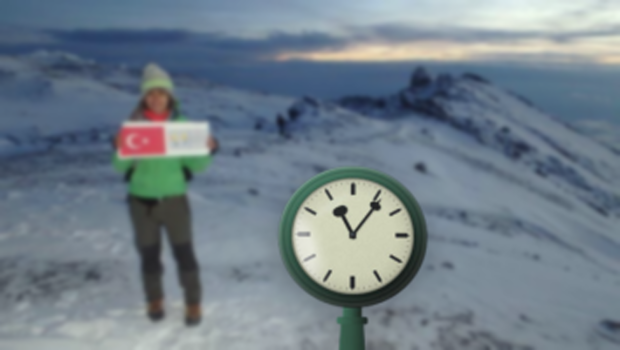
{"hour": 11, "minute": 6}
